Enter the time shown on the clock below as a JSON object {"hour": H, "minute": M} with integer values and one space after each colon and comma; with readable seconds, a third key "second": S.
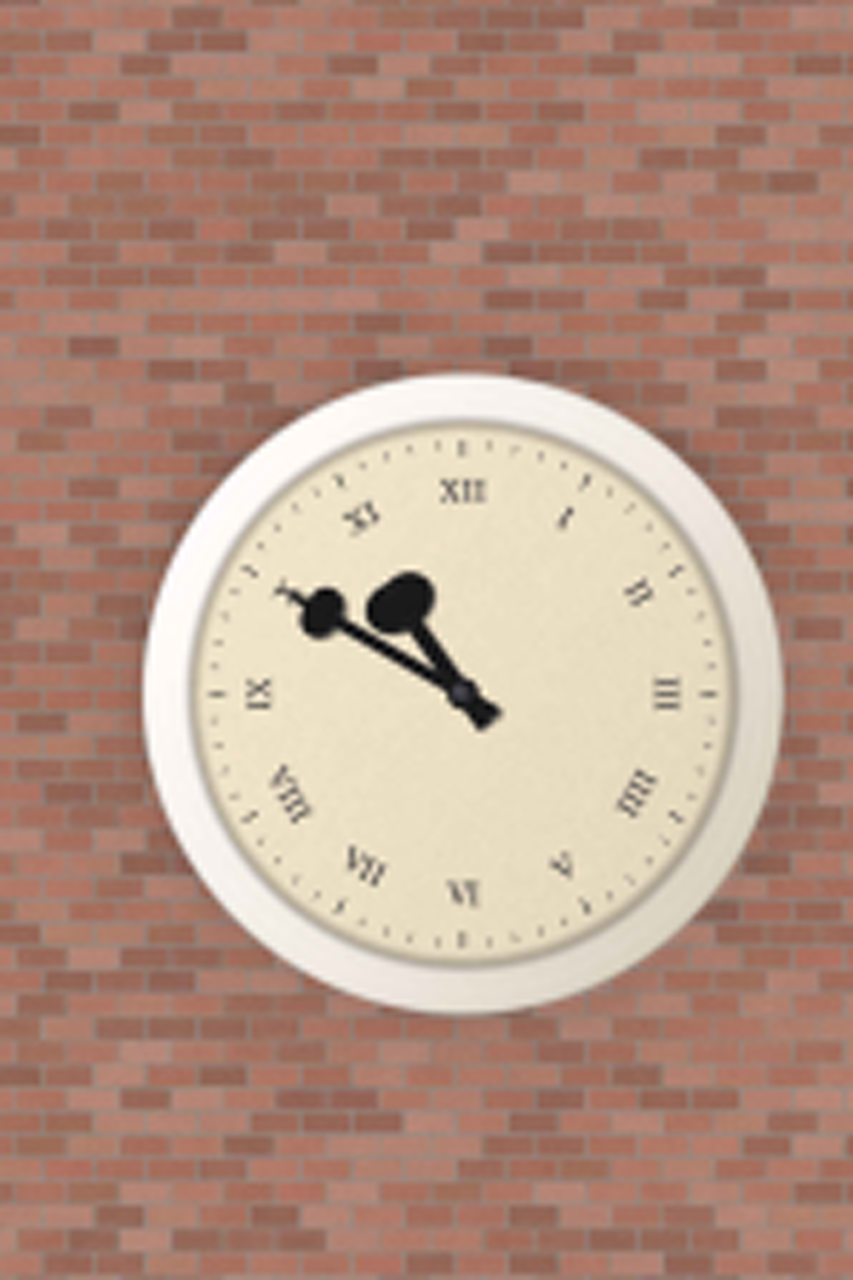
{"hour": 10, "minute": 50}
